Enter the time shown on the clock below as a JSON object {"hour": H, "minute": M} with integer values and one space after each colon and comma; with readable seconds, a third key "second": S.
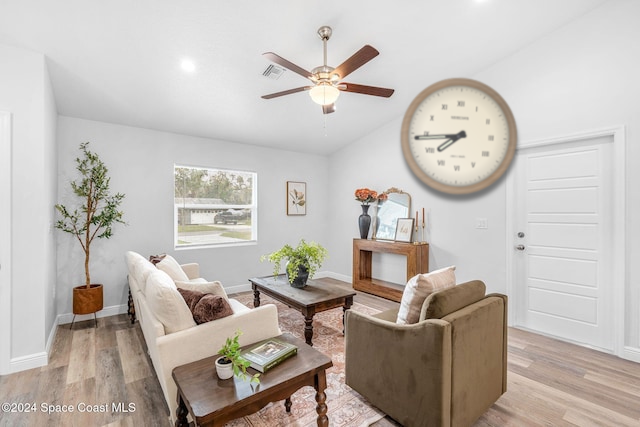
{"hour": 7, "minute": 44}
